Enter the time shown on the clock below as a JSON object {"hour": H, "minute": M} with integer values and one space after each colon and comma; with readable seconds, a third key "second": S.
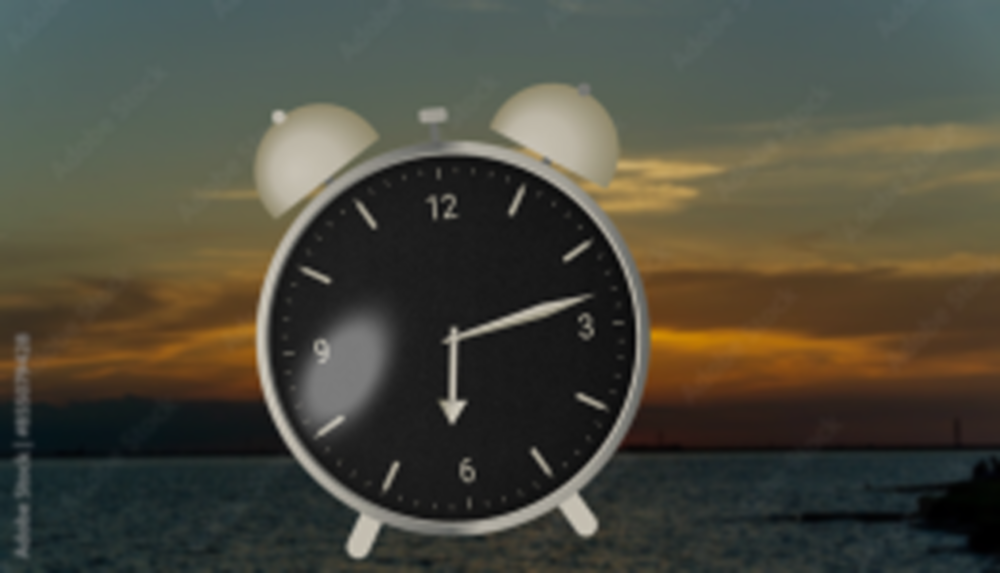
{"hour": 6, "minute": 13}
